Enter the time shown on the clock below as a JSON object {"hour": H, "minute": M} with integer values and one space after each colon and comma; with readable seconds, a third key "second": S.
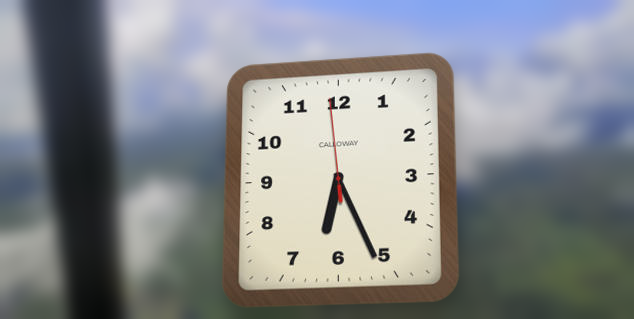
{"hour": 6, "minute": 25, "second": 59}
